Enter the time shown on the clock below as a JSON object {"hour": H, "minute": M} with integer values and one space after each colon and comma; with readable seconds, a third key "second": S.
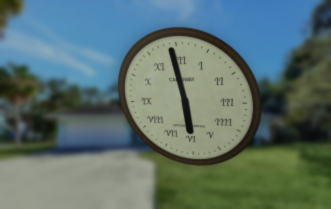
{"hour": 5, "minute": 59}
